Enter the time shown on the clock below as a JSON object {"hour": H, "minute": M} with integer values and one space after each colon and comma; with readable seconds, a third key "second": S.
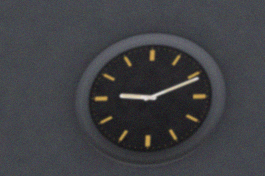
{"hour": 9, "minute": 11}
